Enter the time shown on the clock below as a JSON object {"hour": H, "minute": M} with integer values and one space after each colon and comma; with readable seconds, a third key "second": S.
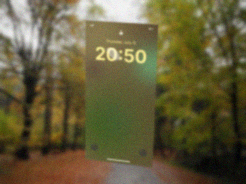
{"hour": 20, "minute": 50}
